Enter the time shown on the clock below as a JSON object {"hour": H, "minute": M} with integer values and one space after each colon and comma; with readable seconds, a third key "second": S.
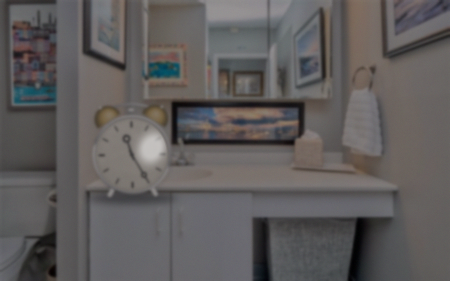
{"hour": 11, "minute": 25}
